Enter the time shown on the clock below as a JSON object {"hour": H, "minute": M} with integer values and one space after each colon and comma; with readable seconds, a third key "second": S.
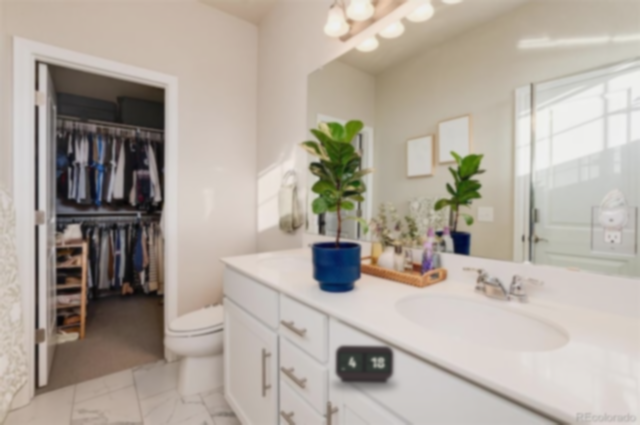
{"hour": 4, "minute": 18}
